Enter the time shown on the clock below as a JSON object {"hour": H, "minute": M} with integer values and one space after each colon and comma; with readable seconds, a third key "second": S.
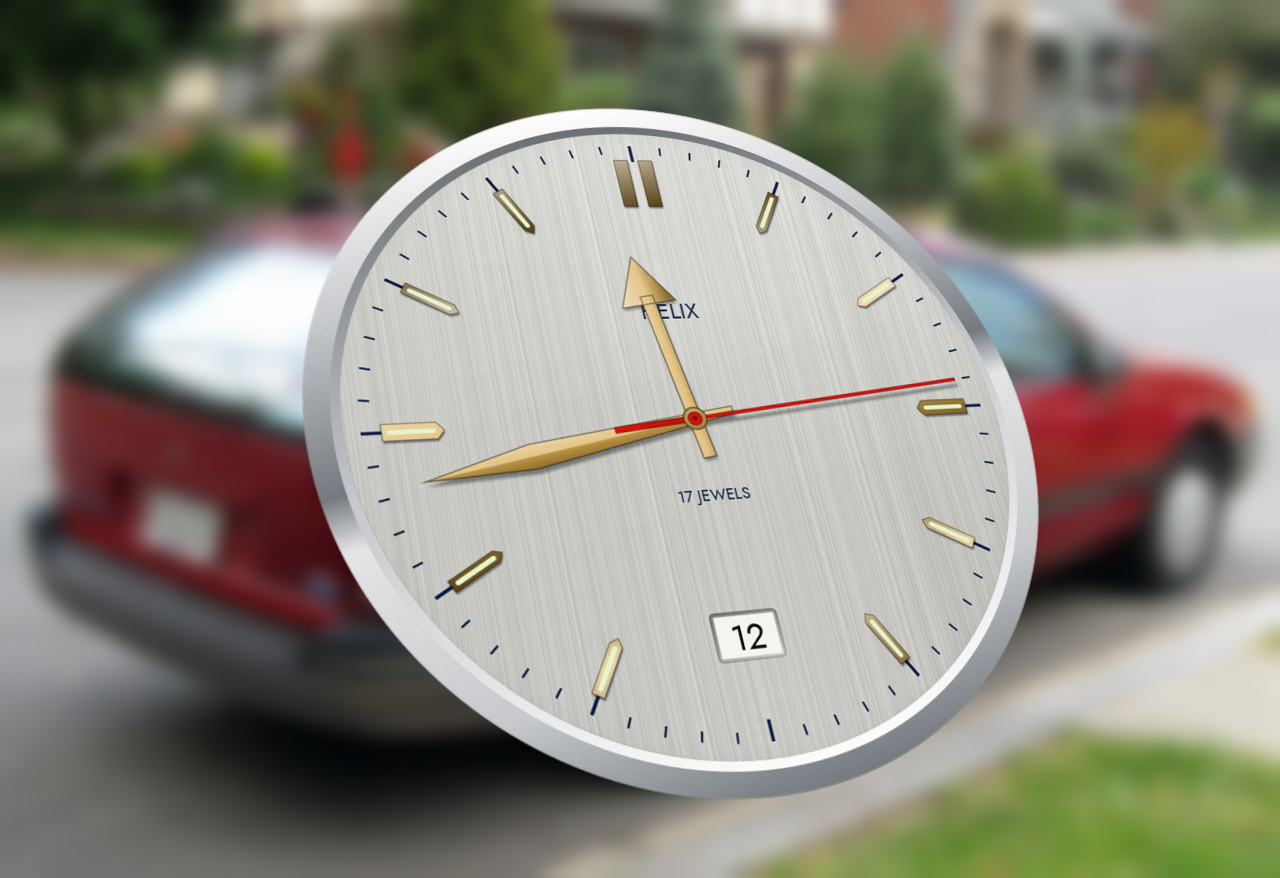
{"hour": 11, "minute": 43, "second": 14}
